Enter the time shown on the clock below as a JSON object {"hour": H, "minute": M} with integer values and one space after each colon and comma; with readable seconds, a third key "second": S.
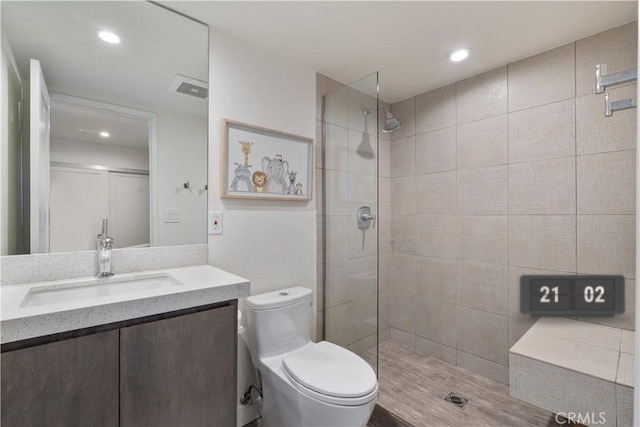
{"hour": 21, "minute": 2}
